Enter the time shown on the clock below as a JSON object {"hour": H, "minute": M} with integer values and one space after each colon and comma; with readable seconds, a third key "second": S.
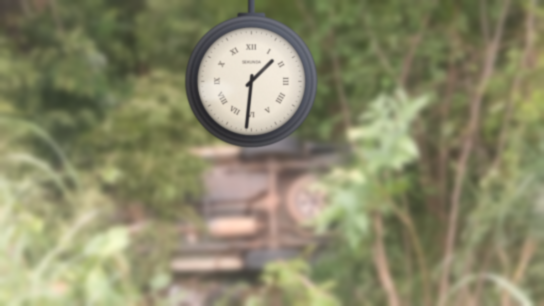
{"hour": 1, "minute": 31}
